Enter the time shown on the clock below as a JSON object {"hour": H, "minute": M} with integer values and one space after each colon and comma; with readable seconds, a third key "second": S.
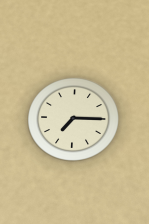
{"hour": 7, "minute": 15}
